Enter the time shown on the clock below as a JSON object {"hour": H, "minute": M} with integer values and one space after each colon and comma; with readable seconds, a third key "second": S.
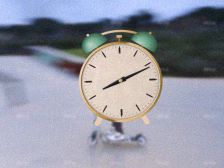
{"hour": 8, "minute": 11}
